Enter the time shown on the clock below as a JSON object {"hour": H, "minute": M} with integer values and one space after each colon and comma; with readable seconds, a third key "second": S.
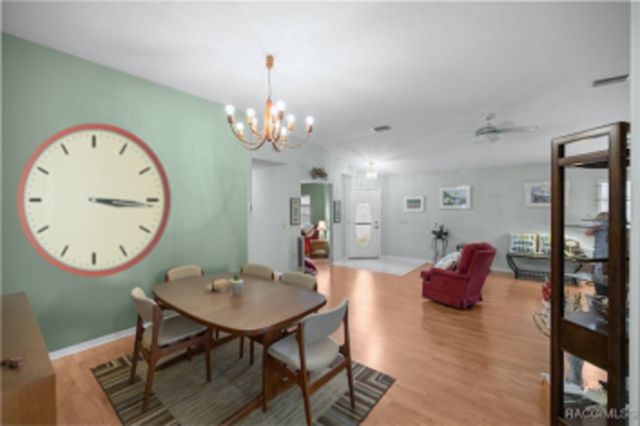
{"hour": 3, "minute": 16}
